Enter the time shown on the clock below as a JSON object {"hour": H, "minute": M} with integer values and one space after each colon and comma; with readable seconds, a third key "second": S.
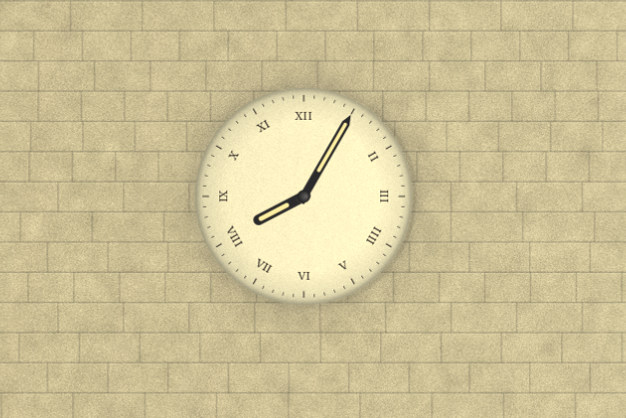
{"hour": 8, "minute": 5}
